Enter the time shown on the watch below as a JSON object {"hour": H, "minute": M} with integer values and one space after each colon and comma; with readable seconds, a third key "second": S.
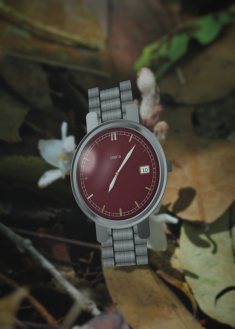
{"hour": 7, "minute": 7}
